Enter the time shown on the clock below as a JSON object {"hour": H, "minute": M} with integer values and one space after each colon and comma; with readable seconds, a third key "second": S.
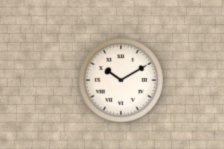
{"hour": 10, "minute": 10}
